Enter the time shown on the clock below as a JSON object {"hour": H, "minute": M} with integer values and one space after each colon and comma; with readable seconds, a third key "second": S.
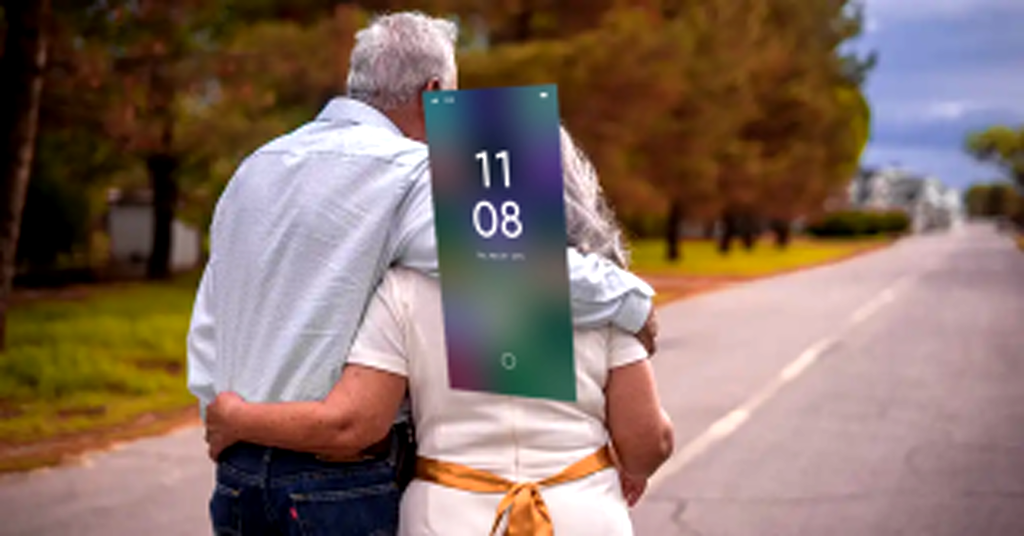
{"hour": 11, "minute": 8}
